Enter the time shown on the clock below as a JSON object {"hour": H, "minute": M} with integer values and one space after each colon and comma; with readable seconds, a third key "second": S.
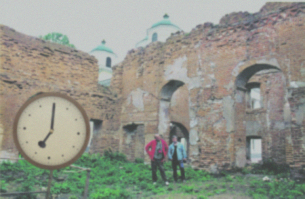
{"hour": 7, "minute": 0}
